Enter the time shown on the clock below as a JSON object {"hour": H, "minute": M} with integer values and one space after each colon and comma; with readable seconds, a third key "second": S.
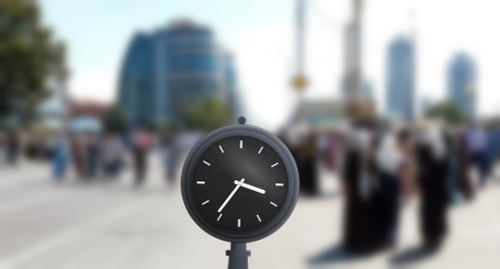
{"hour": 3, "minute": 36}
